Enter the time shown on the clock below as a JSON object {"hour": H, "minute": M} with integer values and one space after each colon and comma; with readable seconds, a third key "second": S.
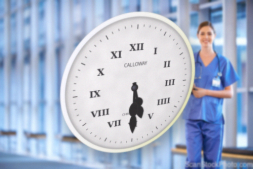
{"hour": 5, "minute": 30}
